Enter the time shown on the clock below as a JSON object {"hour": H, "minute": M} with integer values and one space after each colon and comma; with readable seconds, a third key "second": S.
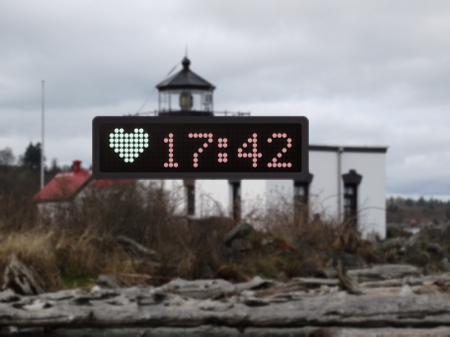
{"hour": 17, "minute": 42}
